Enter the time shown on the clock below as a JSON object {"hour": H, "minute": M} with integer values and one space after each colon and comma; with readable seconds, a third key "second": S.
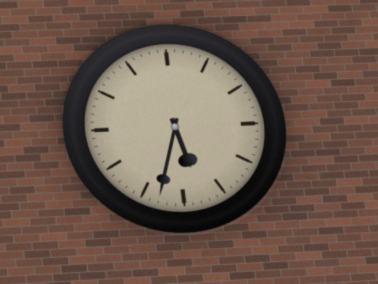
{"hour": 5, "minute": 33}
